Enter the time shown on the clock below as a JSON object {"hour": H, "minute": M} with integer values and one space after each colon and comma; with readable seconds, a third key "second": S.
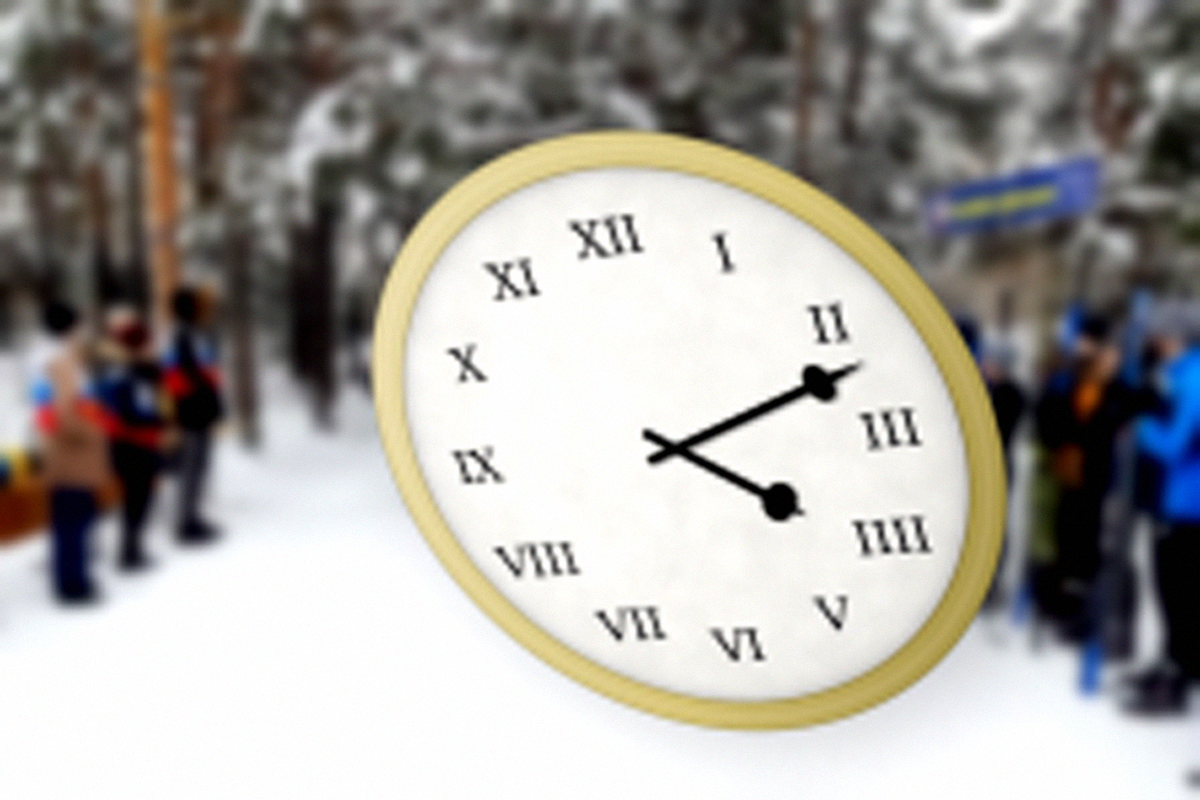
{"hour": 4, "minute": 12}
